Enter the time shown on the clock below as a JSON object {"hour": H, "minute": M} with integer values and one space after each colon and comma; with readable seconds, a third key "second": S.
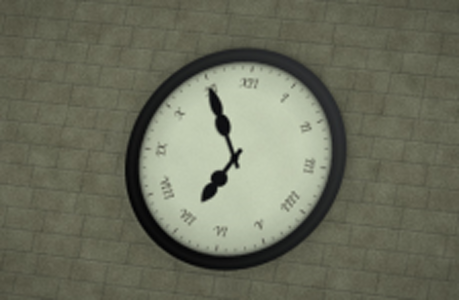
{"hour": 6, "minute": 55}
